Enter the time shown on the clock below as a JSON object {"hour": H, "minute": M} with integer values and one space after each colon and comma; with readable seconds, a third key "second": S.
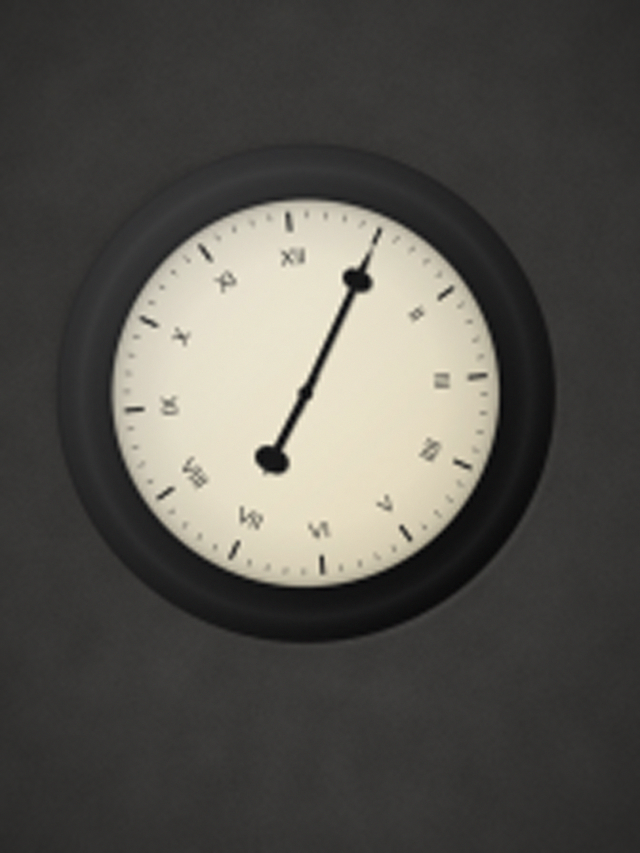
{"hour": 7, "minute": 5}
